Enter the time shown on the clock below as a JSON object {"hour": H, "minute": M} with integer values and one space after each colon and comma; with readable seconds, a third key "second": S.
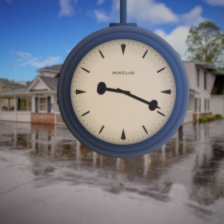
{"hour": 9, "minute": 19}
